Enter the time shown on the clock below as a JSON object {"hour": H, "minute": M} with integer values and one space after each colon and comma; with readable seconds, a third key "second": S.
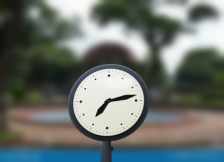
{"hour": 7, "minute": 13}
